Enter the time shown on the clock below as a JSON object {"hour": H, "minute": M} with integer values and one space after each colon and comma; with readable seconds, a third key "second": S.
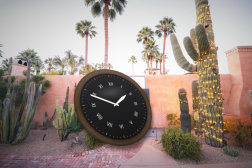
{"hour": 1, "minute": 49}
